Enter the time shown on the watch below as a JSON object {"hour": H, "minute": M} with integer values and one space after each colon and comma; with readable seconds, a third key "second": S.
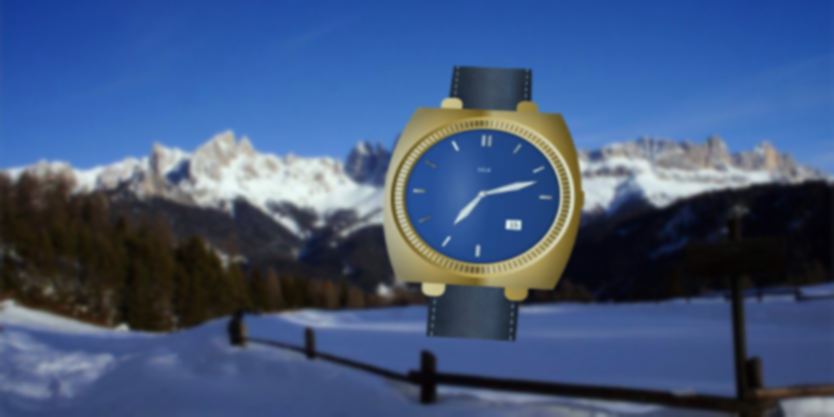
{"hour": 7, "minute": 12}
